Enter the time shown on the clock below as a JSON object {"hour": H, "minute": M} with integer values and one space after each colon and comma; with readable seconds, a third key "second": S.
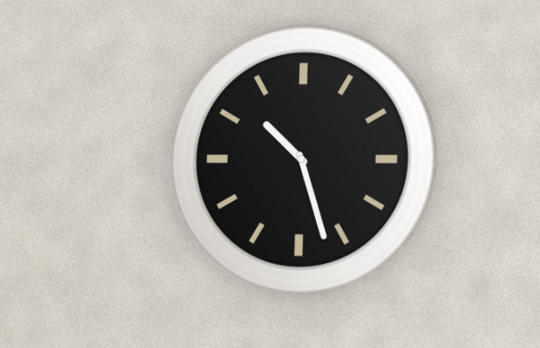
{"hour": 10, "minute": 27}
